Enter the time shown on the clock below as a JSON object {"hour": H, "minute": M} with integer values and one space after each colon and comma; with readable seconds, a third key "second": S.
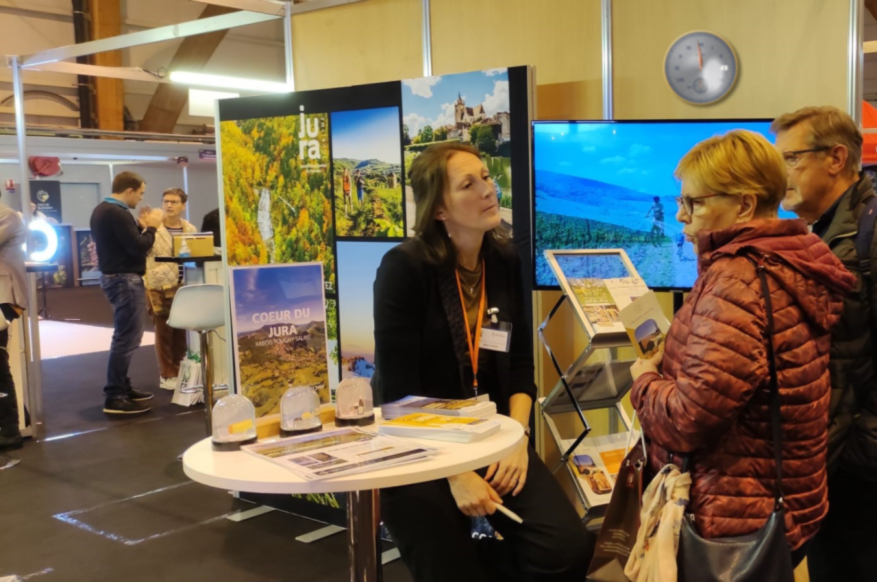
{"hour": 11, "minute": 59}
